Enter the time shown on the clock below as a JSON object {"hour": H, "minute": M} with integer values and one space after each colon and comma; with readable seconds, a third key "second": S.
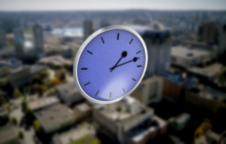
{"hour": 1, "minute": 12}
